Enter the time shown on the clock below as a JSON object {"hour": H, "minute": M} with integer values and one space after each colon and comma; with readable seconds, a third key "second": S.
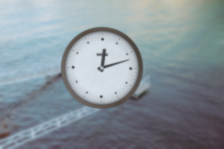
{"hour": 12, "minute": 12}
